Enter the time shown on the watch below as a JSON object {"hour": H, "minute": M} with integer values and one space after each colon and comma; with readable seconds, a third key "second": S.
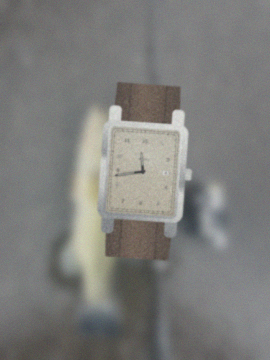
{"hour": 11, "minute": 43}
